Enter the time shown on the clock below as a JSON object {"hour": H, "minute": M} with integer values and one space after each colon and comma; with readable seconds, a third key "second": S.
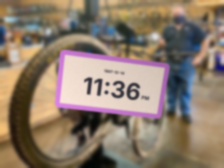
{"hour": 11, "minute": 36}
